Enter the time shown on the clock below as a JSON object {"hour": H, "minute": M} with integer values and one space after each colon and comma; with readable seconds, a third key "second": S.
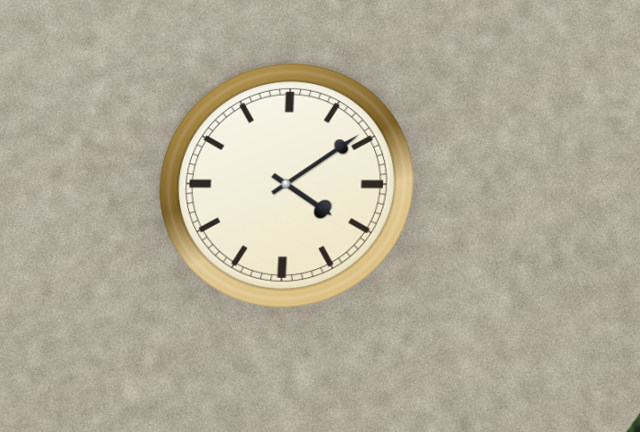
{"hour": 4, "minute": 9}
